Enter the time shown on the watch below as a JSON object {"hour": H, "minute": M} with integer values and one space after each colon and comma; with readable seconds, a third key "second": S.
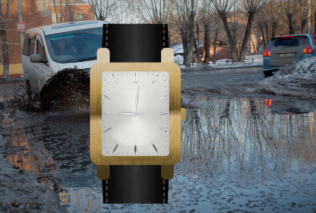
{"hour": 9, "minute": 1}
